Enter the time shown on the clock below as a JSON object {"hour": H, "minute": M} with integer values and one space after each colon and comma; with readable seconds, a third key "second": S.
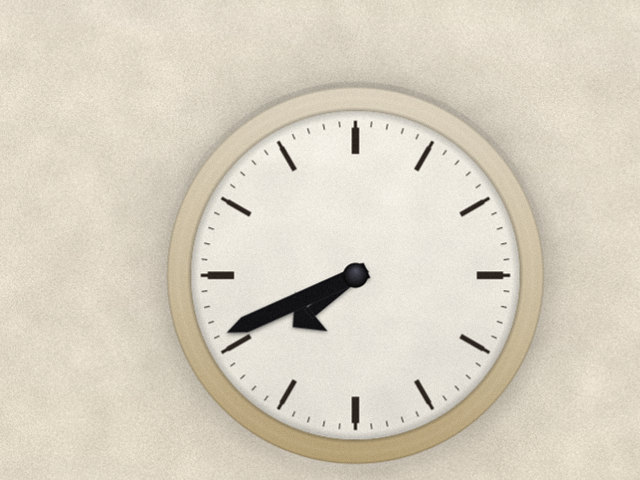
{"hour": 7, "minute": 41}
